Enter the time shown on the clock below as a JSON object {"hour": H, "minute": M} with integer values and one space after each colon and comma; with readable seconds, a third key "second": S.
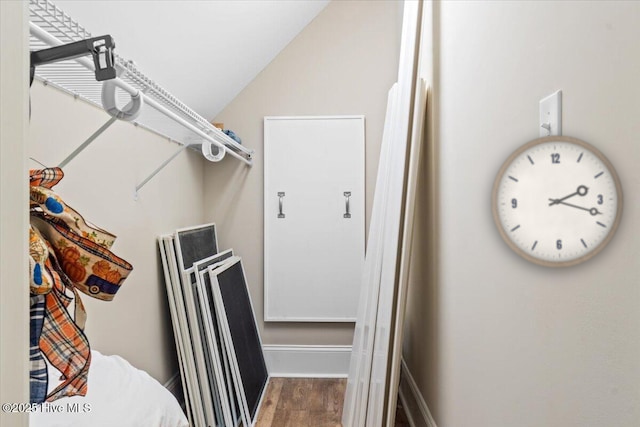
{"hour": 2, "minute": 18}
